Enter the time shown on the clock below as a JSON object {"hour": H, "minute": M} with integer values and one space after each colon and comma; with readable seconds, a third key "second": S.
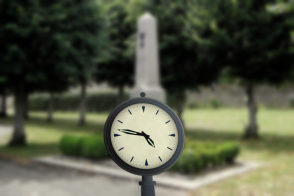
{"hour": 4, "minute": 47}
